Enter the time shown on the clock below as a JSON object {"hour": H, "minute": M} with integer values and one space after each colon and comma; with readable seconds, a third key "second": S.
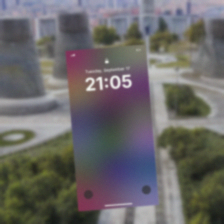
{"hour": 21, "minute": 5}
